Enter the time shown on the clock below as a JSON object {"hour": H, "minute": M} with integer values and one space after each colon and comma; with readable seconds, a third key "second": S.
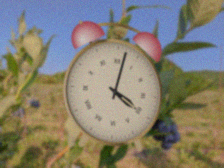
{"hour": 4, "minute": 2}
